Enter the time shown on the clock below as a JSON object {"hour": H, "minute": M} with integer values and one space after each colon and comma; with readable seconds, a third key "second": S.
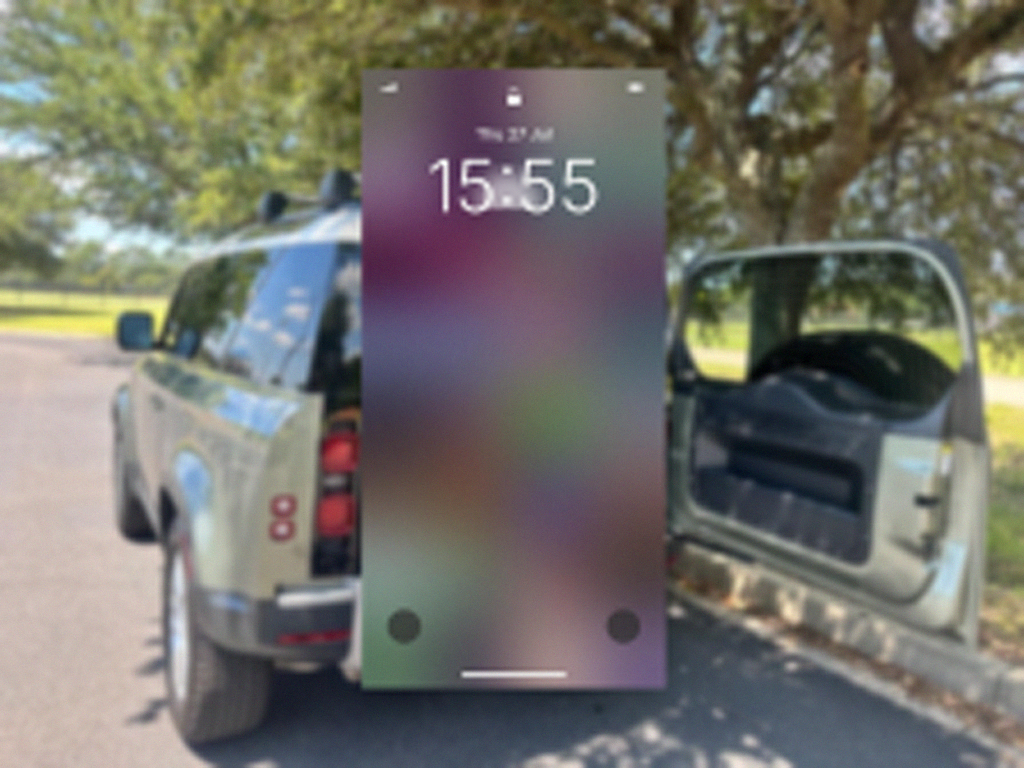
{"hour": 15, "minute": 55}
